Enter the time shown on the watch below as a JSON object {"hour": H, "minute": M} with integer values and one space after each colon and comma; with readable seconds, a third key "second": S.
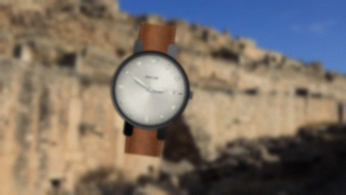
{"hour": 2, "minute": 50}
